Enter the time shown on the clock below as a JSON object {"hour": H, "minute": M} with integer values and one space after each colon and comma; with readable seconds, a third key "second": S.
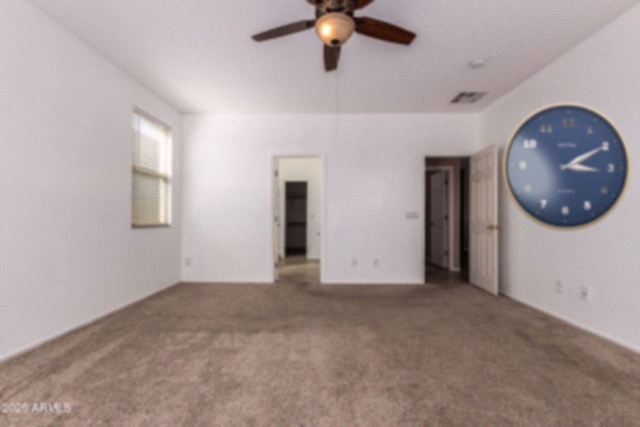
{"hour": 3, "minute": 10}
